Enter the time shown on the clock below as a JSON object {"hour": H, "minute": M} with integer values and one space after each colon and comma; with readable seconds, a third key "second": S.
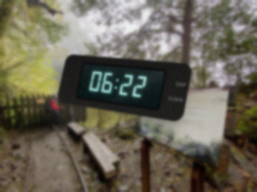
{"hour": 6, "minute": 22}
